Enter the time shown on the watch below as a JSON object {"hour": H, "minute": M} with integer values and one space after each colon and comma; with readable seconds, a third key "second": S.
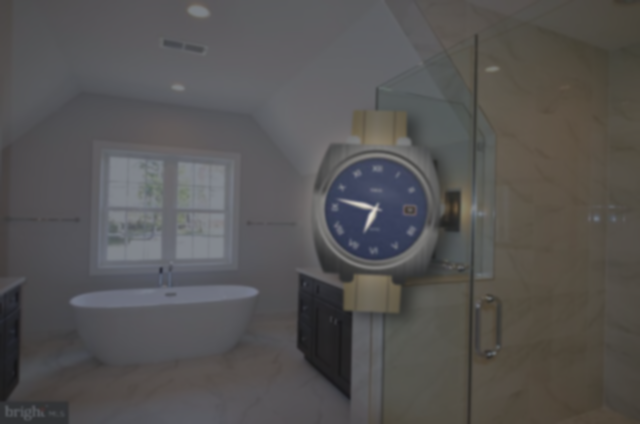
{"hour": 6, "minute": 47}
